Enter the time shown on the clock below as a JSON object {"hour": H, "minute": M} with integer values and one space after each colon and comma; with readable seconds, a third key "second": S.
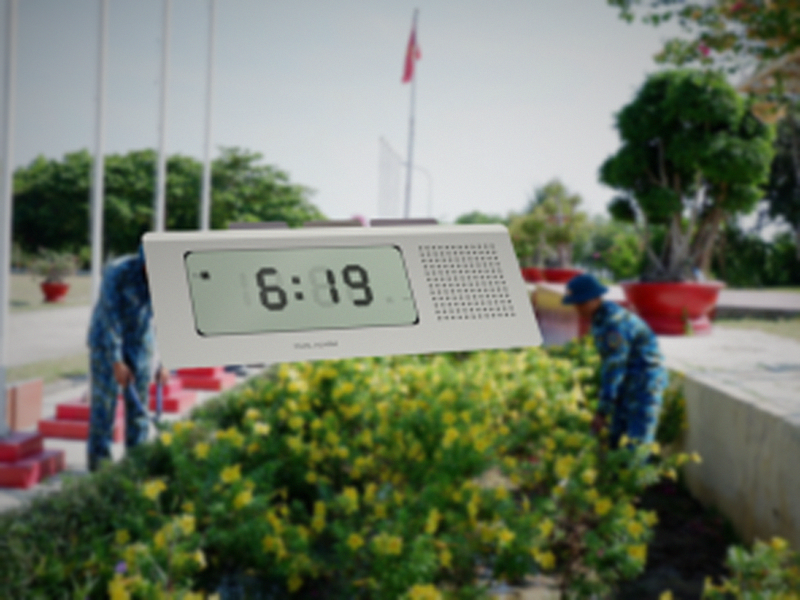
{"hour": 6, "minute": 19}
